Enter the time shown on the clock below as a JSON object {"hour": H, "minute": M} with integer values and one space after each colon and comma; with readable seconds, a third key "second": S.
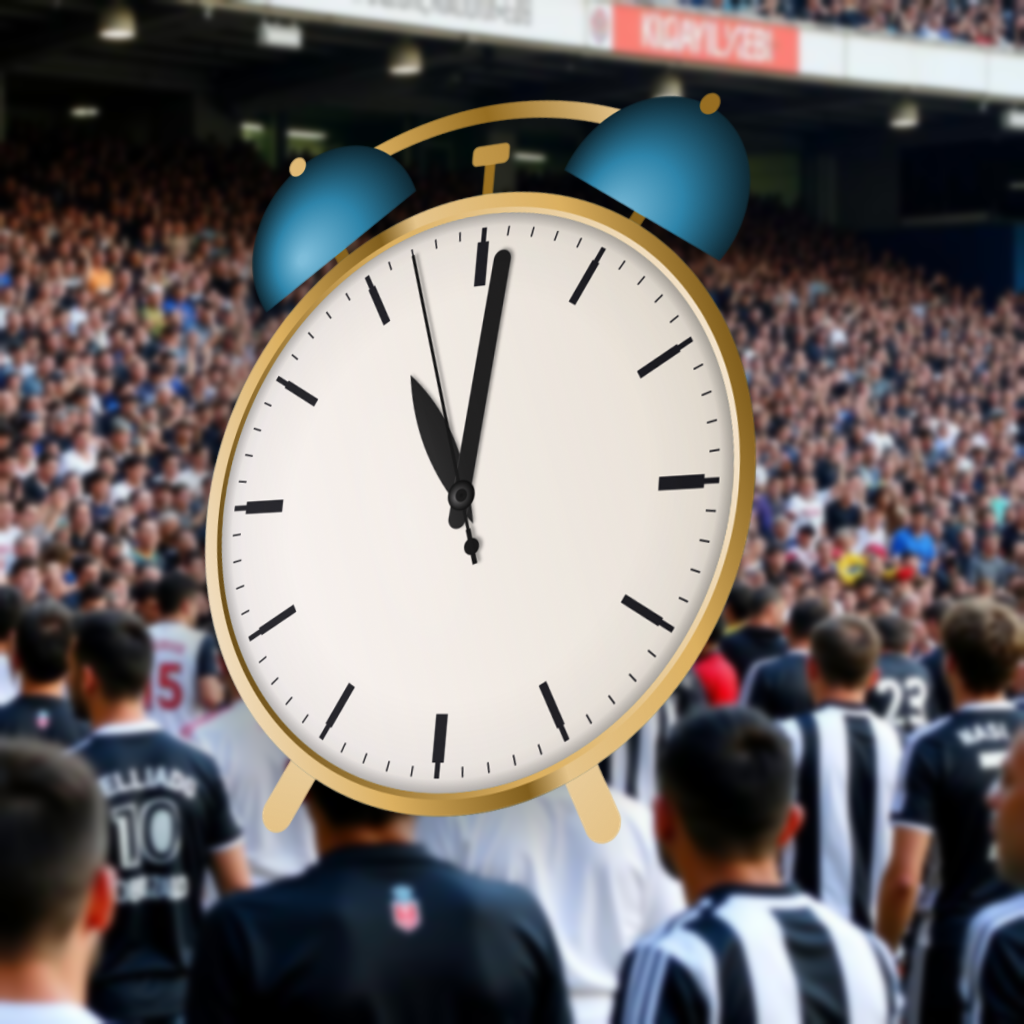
{"hour": 11, "minute": 0, "second": 57}
